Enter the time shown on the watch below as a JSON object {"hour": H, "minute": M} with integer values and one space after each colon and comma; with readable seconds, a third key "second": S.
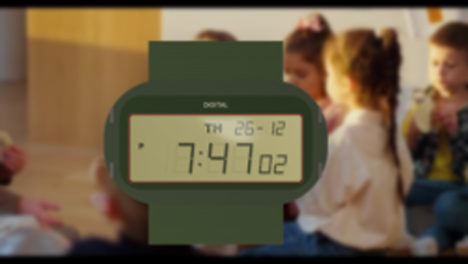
{"hour": 7, "minute": 47, "second": 2}
